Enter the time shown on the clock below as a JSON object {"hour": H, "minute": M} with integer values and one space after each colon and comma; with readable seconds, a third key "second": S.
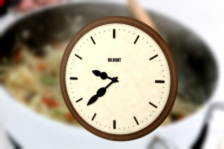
{"hour": 9, "minute": 38}
